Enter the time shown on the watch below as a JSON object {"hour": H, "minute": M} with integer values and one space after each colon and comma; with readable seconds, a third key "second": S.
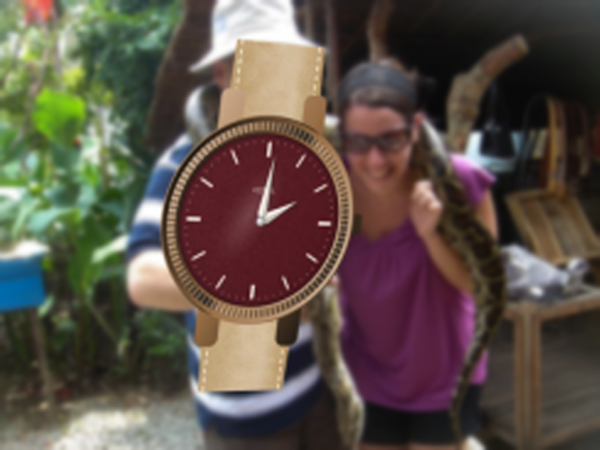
{"hour": 2, "minute": 1}
